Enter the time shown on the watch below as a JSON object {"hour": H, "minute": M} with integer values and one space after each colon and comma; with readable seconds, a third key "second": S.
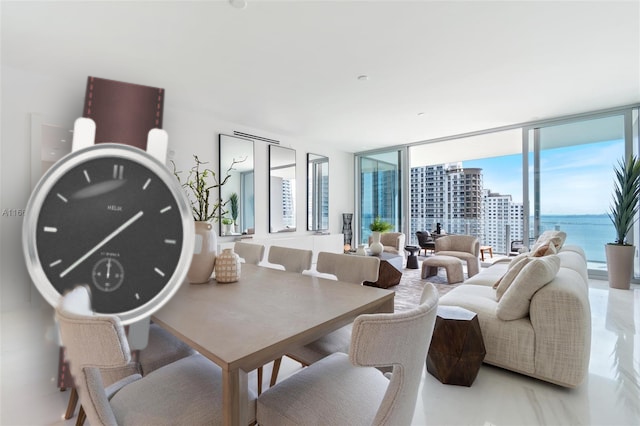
{"hour": 1, "minute": 38}
